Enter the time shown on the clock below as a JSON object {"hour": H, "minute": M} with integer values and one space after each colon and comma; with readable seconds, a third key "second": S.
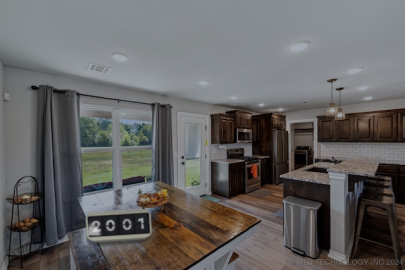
{"hour": 20, "minute": 1}
